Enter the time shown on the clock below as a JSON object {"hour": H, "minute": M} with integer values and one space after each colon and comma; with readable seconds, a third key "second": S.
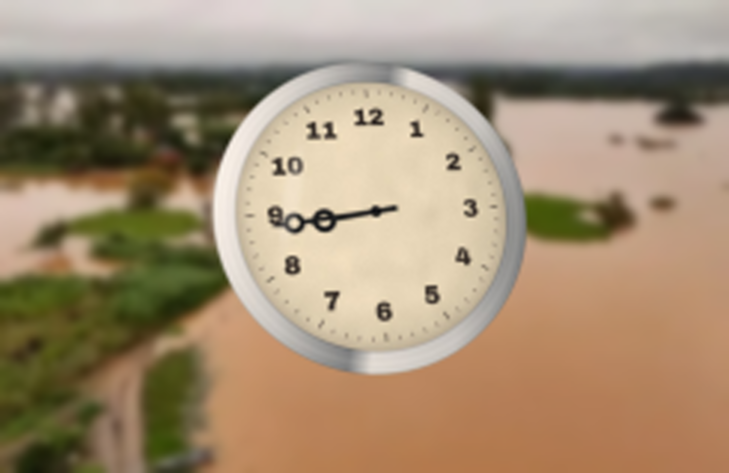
{"hour": 8, "minute": 44}
